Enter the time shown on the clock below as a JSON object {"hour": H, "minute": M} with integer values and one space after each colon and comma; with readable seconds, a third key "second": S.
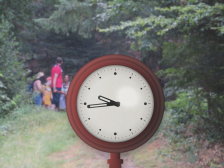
{"hour": 9, "minute": 44}
